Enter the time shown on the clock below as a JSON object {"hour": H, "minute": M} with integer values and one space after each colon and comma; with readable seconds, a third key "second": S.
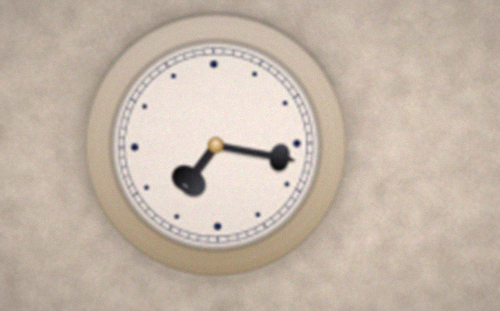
{"hour": 7, "minute": 17}
